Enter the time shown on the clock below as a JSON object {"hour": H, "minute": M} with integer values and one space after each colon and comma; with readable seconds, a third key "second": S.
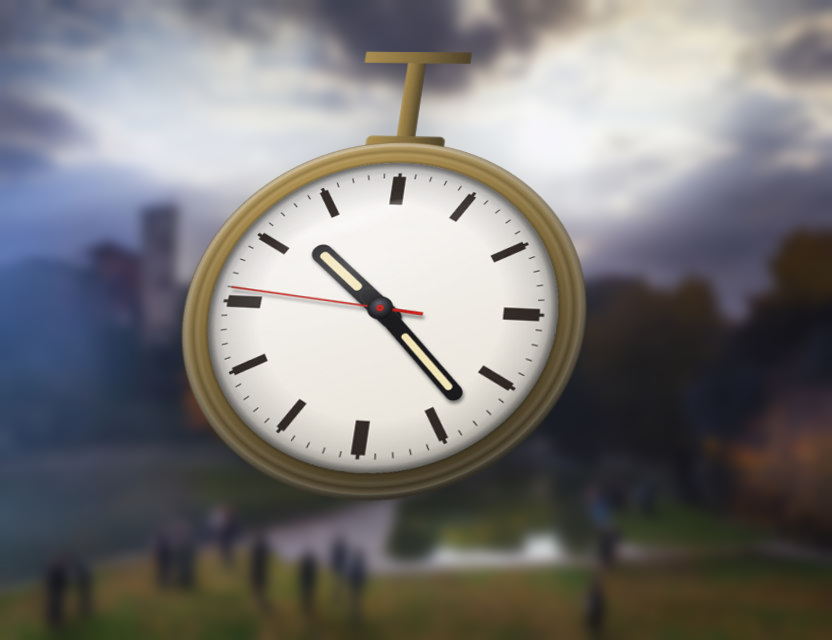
{"hour": 10, "minute": 22, "second": 46}
